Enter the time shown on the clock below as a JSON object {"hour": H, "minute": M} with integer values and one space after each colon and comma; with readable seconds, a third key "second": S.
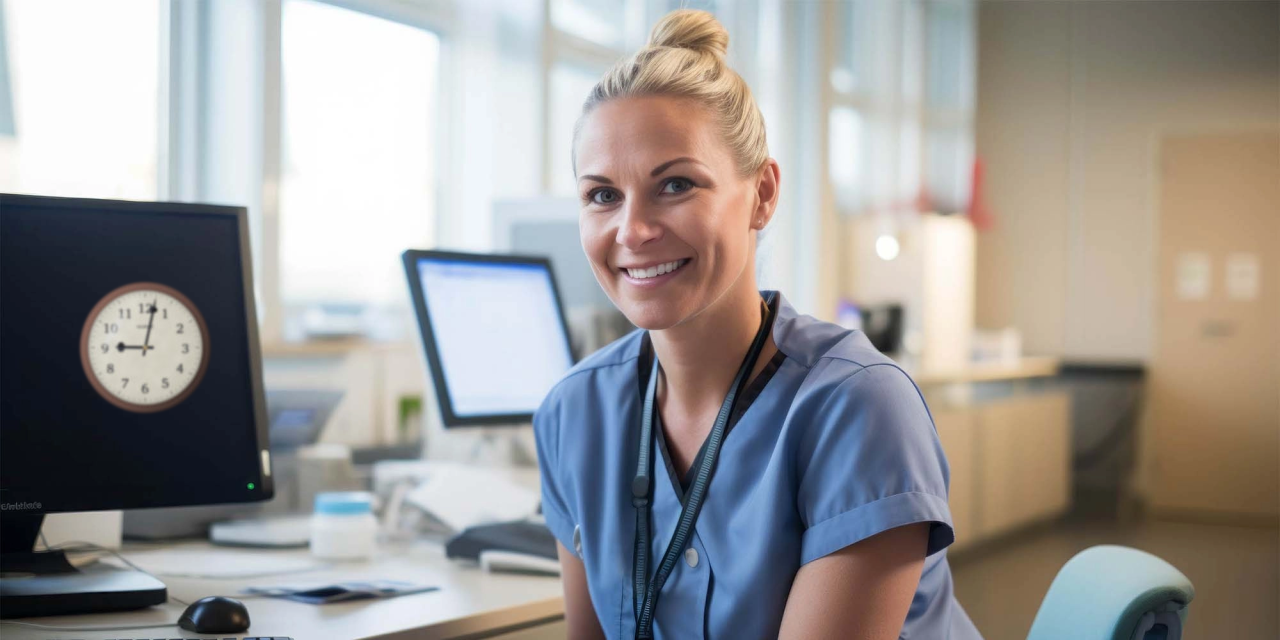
{"hour": 9, "minute": 2}
